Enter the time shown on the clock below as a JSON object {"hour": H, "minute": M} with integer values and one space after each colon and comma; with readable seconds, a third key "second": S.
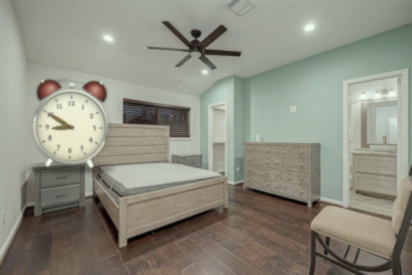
{"hour": 8, "minute": 50}
